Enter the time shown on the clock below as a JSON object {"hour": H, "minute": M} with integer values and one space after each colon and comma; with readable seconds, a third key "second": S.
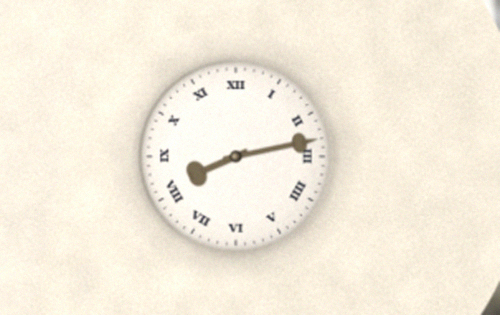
{"hour": 8, "minute": 13}
